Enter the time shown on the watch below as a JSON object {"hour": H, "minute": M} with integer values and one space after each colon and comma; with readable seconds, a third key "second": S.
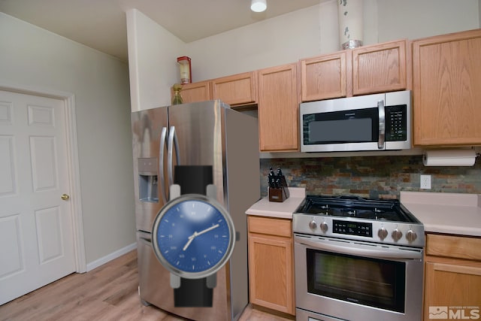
{"hour": 7, "minute": 11}
